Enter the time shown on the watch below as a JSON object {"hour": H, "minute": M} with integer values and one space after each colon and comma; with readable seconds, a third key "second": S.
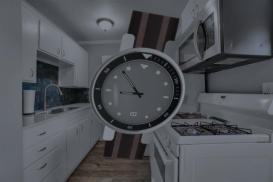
{"hour": 8, "minute": 53}
